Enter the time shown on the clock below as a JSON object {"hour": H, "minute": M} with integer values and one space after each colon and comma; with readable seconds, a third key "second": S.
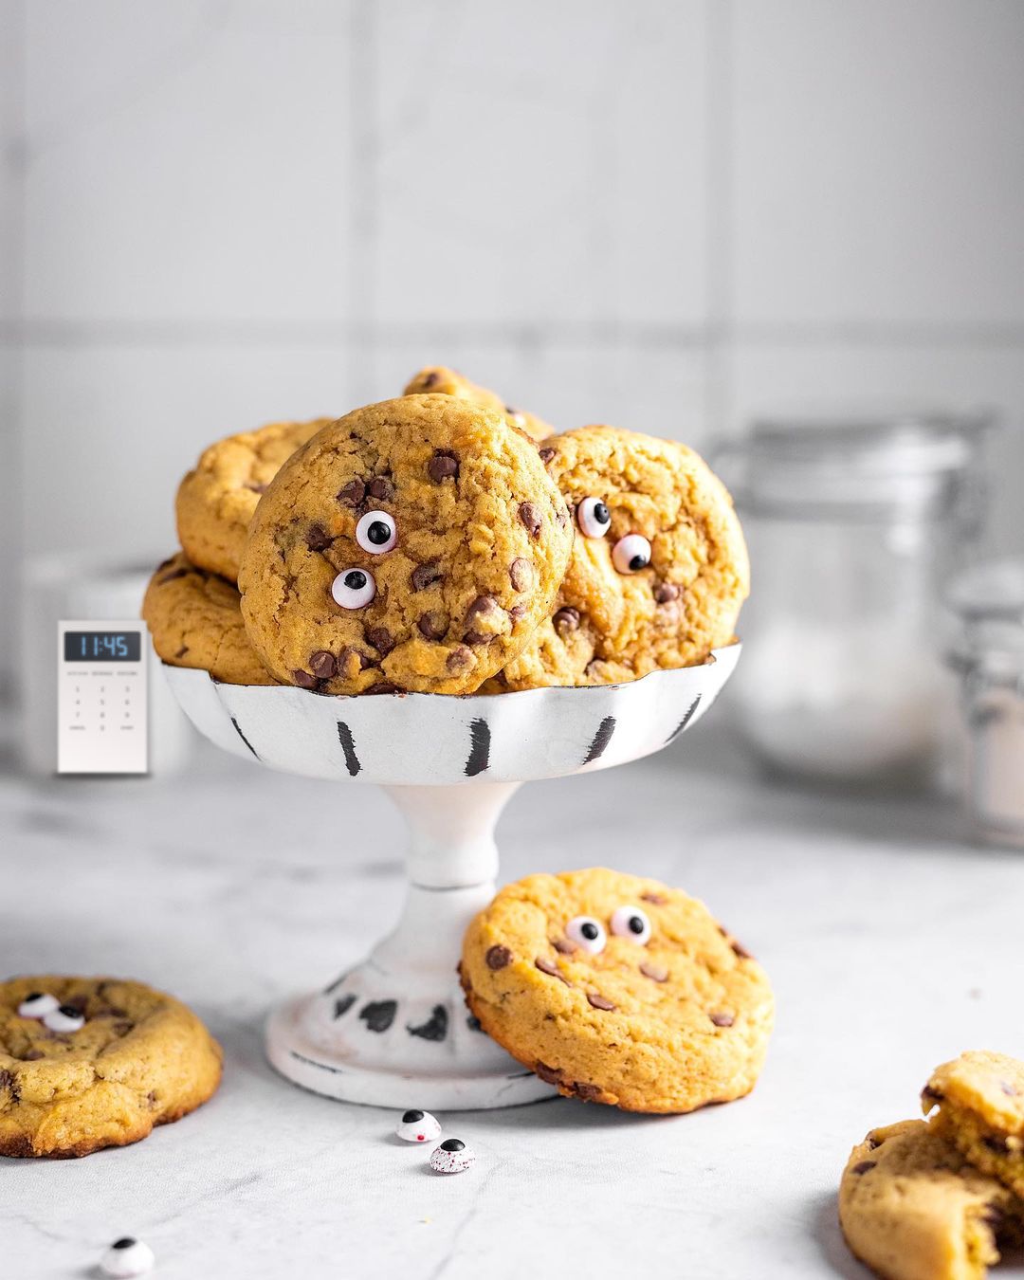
{"hour": 11, "minute": 45}
